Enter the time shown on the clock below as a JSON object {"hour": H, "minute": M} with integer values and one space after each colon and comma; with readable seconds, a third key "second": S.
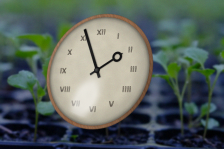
{"hour": 1, "minute": 56}
